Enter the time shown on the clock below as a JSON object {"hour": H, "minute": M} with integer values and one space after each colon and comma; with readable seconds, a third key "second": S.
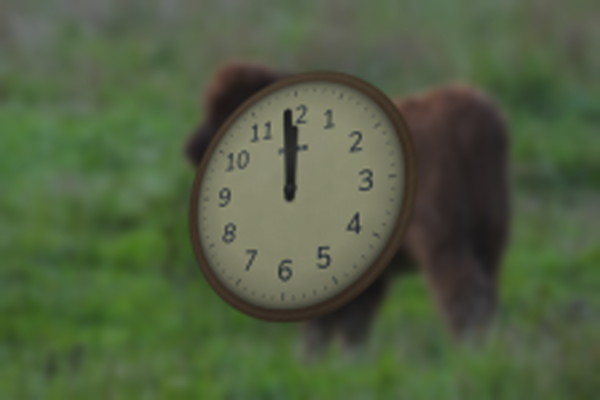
{"hour": 11, "minute": 59}
